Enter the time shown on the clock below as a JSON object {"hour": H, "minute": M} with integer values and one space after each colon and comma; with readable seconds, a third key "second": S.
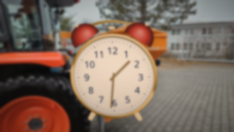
{"hour": 1, "minute": 31}
